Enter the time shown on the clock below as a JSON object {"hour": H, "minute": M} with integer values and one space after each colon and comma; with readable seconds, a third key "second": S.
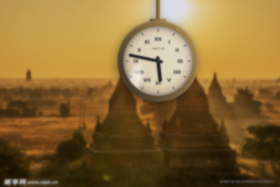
{"hour": 5, "minute": 47}
